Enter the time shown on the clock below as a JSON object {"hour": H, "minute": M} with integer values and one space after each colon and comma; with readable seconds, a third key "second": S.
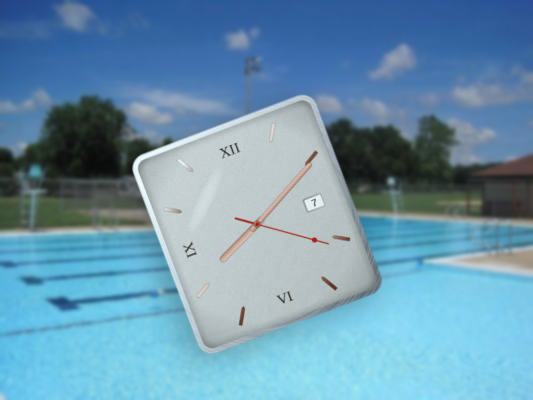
{"hour": 8, "minute": 10, "second": 21}
